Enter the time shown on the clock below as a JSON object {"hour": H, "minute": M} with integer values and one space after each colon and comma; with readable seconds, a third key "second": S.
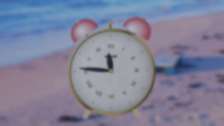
{"hour": 11, "minute": 46}
